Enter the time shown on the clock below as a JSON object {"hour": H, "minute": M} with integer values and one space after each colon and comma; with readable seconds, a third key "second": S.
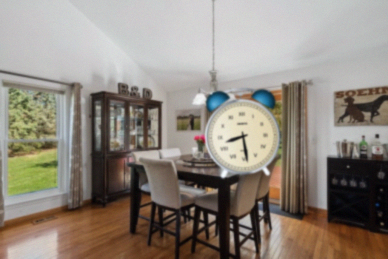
{"hour": 8, "minute": 29}
